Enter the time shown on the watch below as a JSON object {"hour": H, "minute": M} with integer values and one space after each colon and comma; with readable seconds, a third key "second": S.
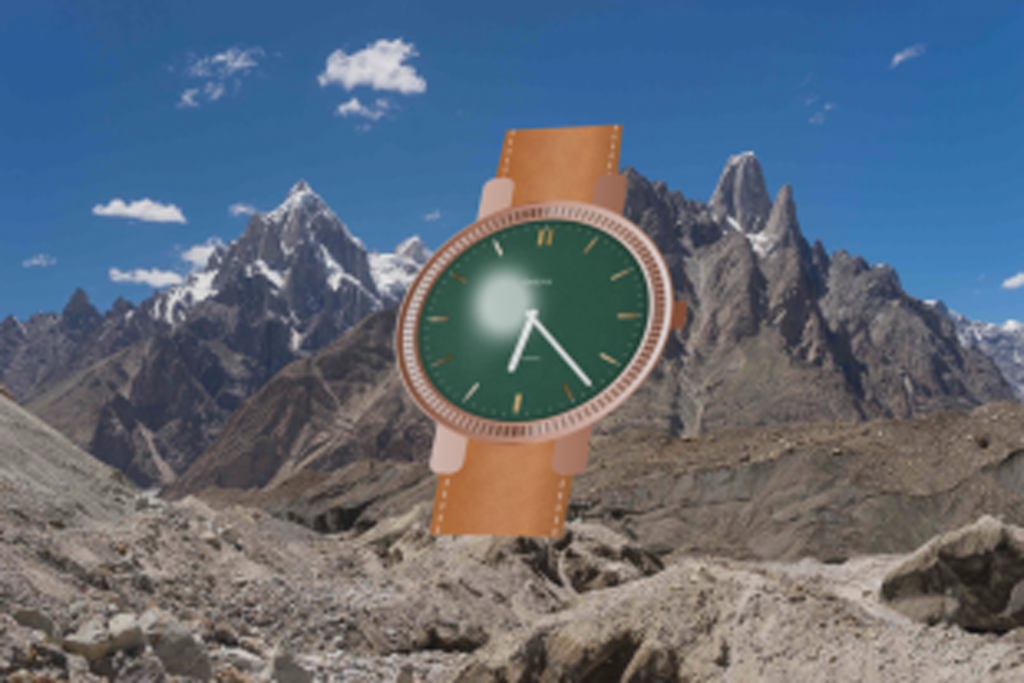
{"hour": 6, "minute": 23}
